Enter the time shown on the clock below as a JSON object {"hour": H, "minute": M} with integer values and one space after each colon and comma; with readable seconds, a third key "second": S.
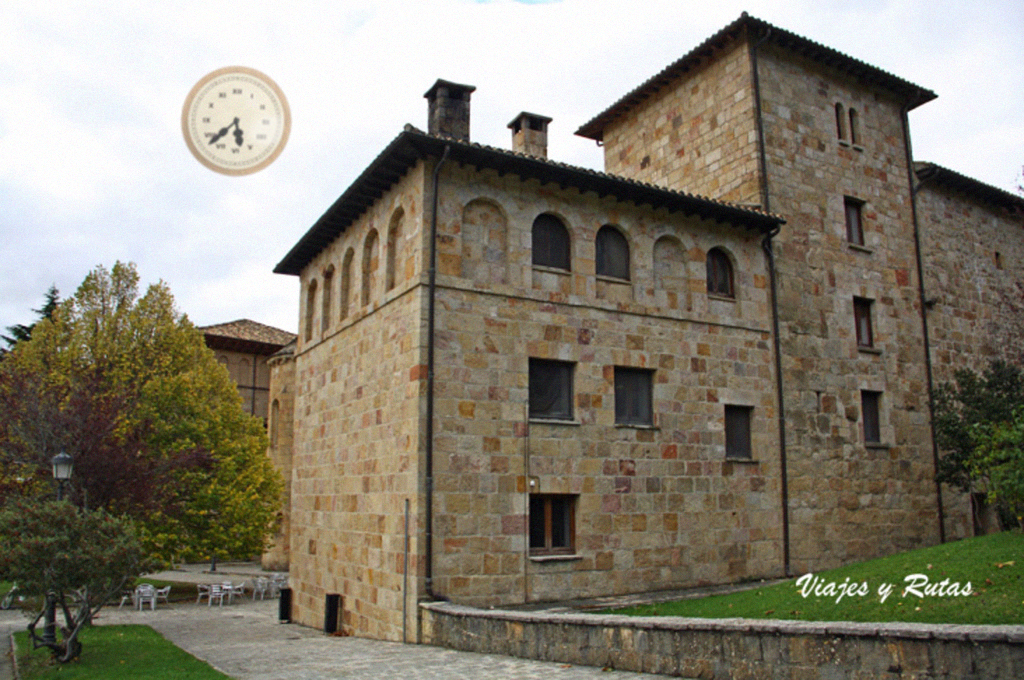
{"hour": 5, "minute": 38}
